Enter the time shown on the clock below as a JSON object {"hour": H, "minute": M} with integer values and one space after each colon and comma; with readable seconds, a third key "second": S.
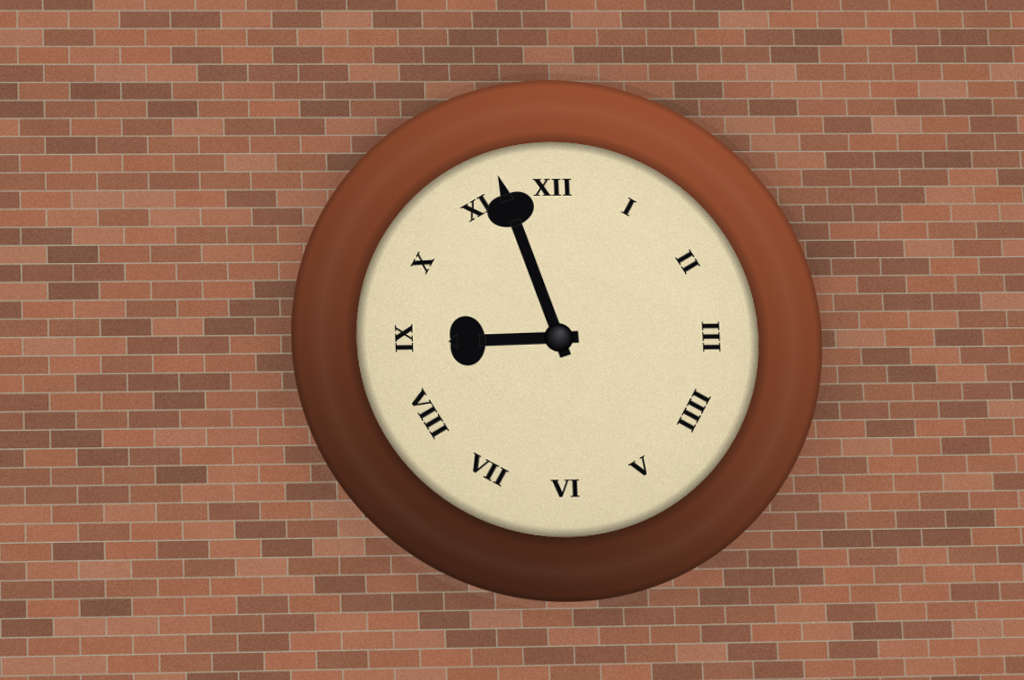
{"hour": 8, "minute": 57}
